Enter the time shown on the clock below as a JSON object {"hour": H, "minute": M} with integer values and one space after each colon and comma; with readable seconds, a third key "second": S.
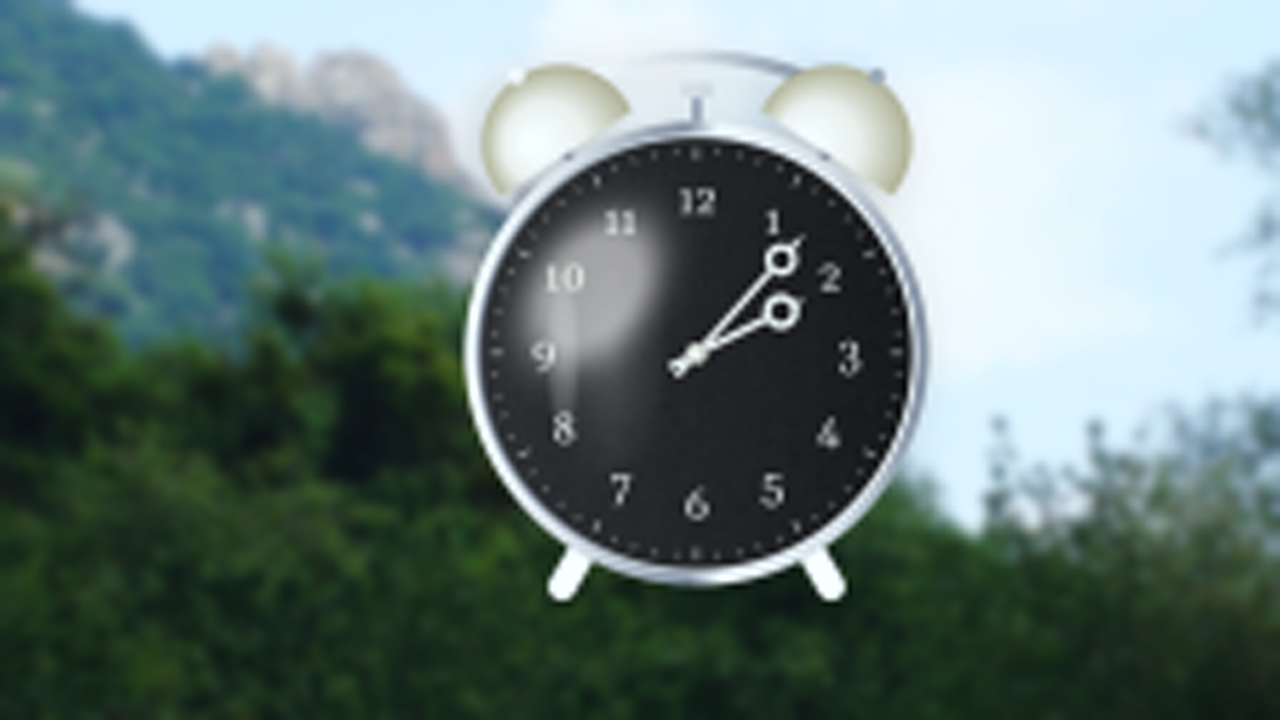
{"hour": 2, "minute": 7}
